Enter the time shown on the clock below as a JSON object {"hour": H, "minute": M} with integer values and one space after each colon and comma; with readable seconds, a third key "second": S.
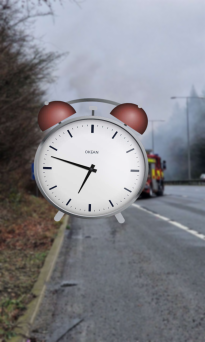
{"hour": 6, "minute": 48}
